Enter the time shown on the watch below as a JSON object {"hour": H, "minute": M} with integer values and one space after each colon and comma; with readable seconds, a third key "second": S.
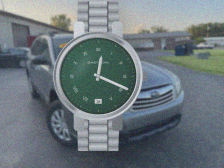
{"hour": 12, "minute": 19}
